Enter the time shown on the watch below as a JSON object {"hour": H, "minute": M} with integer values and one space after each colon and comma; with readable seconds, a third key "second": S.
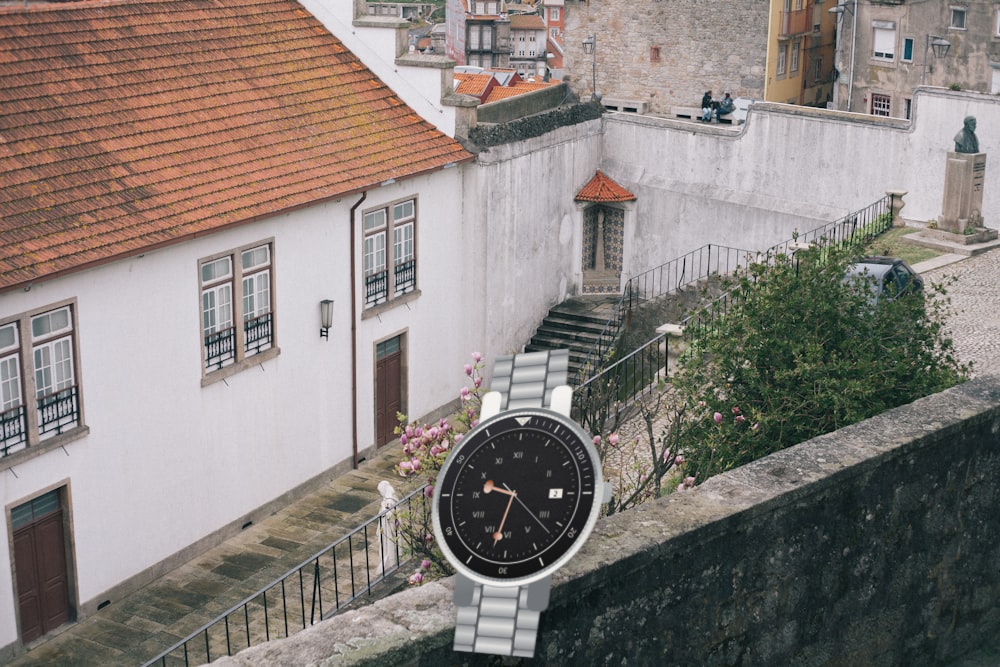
{"hour": 9, "minute": 32, "second": 22}
